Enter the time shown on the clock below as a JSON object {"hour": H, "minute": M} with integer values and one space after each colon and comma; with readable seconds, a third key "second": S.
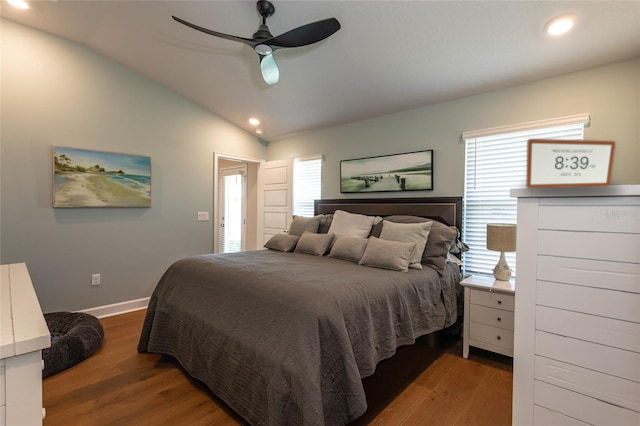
{"hour": 8, "minute": 39}
